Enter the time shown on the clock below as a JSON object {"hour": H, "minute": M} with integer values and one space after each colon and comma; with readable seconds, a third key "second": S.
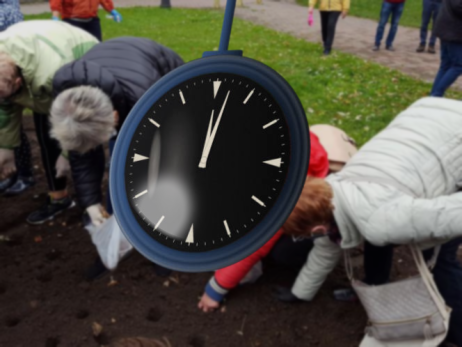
{"hour": 12, "minute": 2}
